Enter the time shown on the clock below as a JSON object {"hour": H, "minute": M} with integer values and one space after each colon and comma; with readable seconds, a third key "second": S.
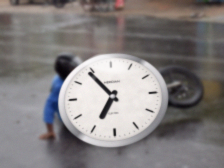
{"hour": 6, "minute": 54}
